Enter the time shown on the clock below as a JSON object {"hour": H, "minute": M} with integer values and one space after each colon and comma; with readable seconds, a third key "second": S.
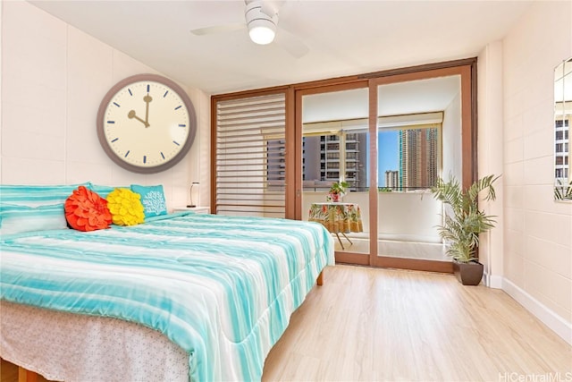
{"hour": 10, "minute": 0}
